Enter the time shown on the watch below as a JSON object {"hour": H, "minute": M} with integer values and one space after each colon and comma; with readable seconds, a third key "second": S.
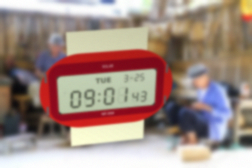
{"hour": 9, "minute": 1, "second": 43}
